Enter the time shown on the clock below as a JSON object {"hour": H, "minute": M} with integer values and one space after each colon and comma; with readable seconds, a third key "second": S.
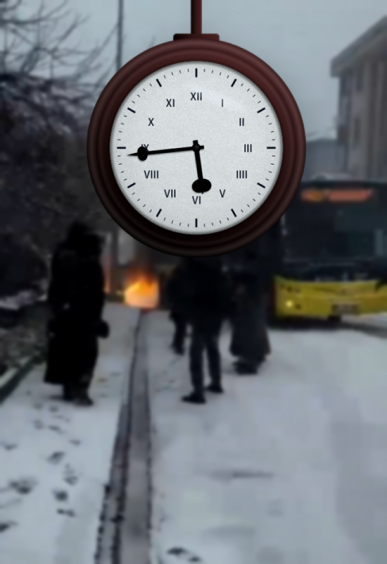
{"hour": 5, "minute": 44}
